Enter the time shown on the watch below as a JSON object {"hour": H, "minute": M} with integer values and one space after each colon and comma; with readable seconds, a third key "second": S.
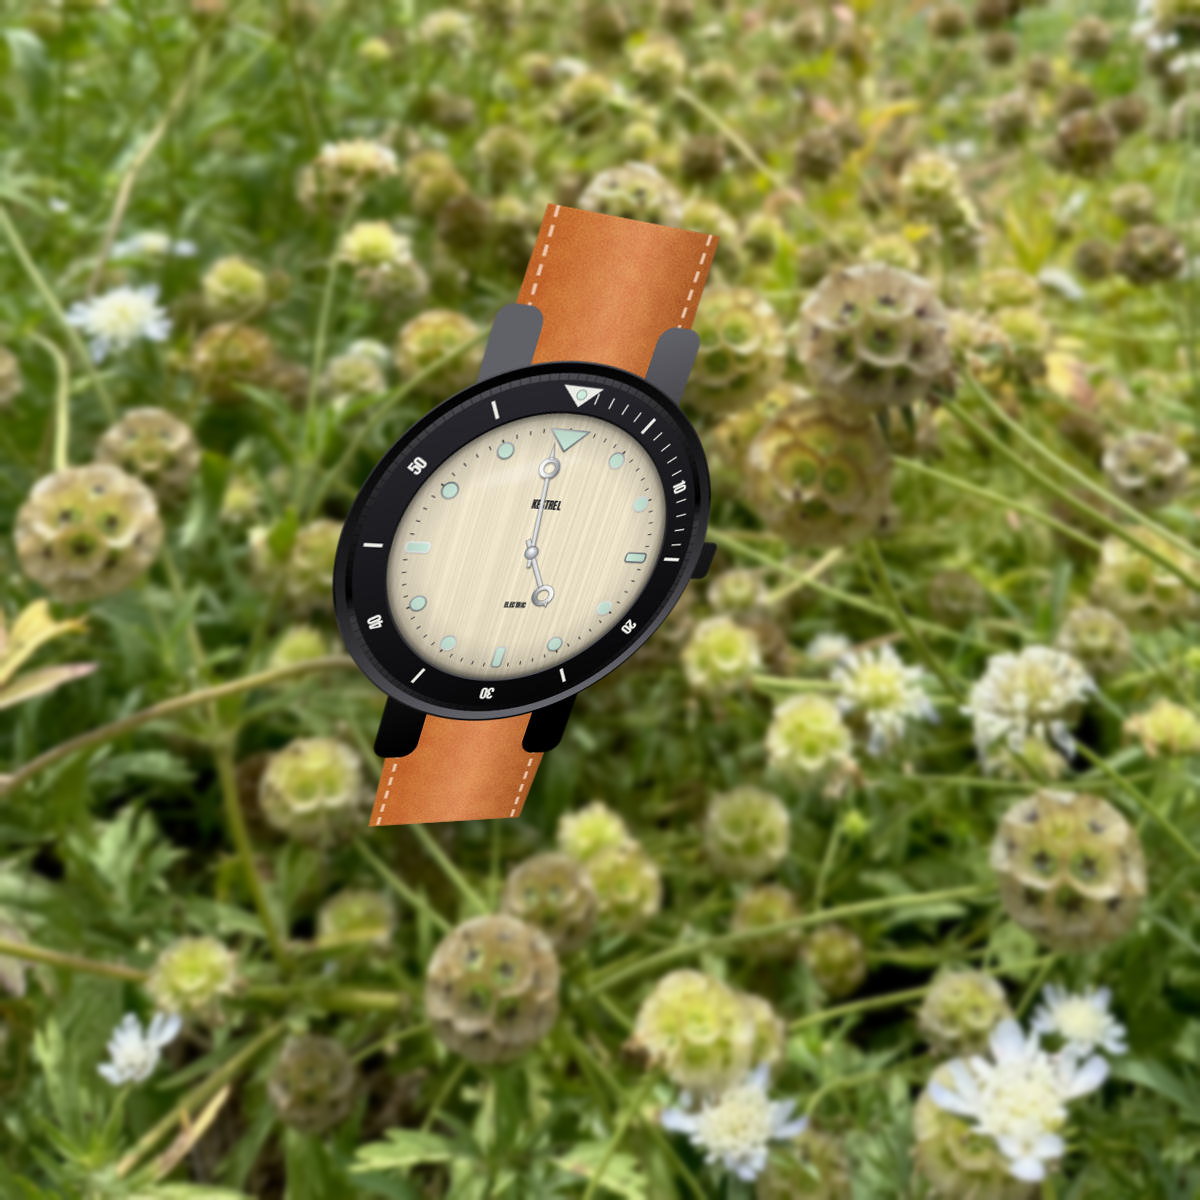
{"hour": 4, "minute": 59}
